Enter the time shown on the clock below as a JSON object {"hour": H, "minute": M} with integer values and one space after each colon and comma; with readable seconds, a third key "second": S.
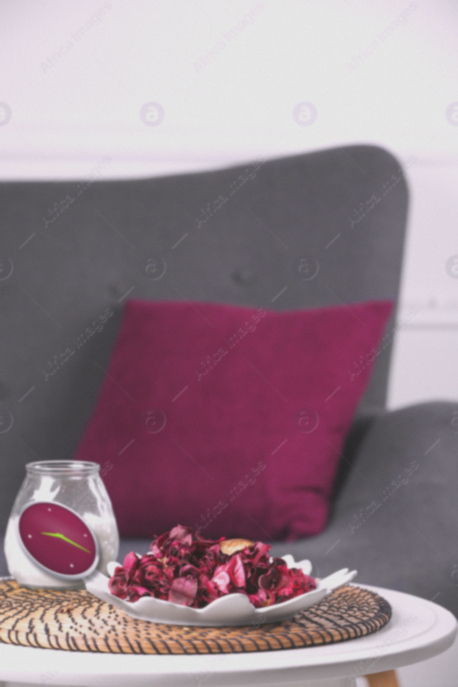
{"hour": 9, "minute": 21}
